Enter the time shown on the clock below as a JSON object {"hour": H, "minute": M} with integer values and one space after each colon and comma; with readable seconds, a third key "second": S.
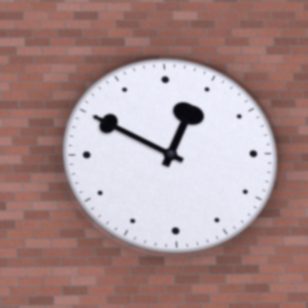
{"hour": 12, "minute": 50}
